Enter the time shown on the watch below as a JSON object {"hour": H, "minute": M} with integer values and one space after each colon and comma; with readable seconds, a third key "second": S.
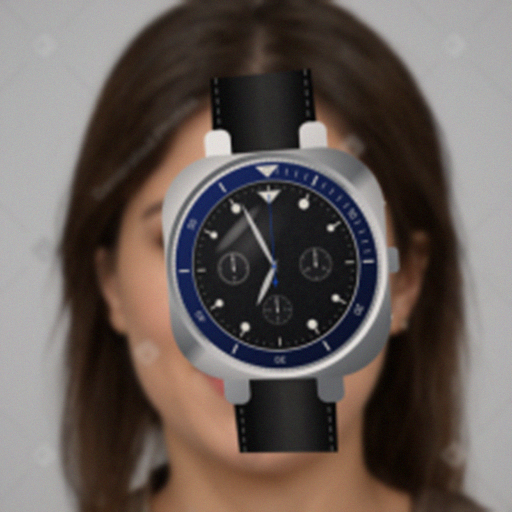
{"hour": 6, "minute": 56}
